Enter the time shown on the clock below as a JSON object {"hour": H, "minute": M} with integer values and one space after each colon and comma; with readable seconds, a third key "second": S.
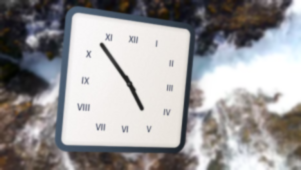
{"hour": 4, "minute": 53}
